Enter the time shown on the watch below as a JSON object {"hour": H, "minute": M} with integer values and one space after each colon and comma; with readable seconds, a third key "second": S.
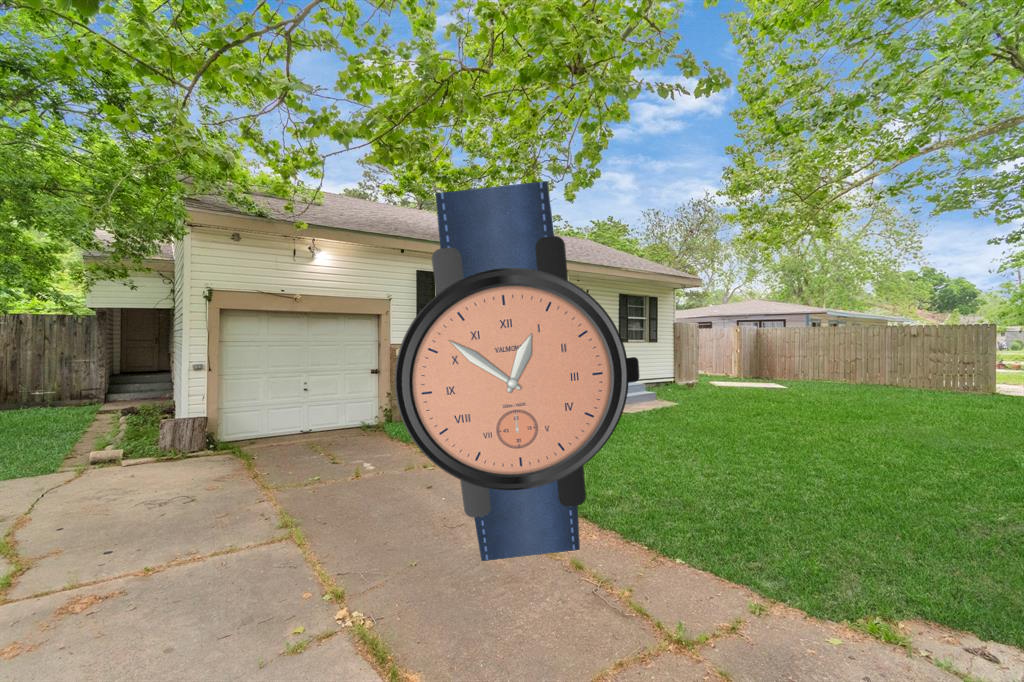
{"hour": 12, "minute": 52}
